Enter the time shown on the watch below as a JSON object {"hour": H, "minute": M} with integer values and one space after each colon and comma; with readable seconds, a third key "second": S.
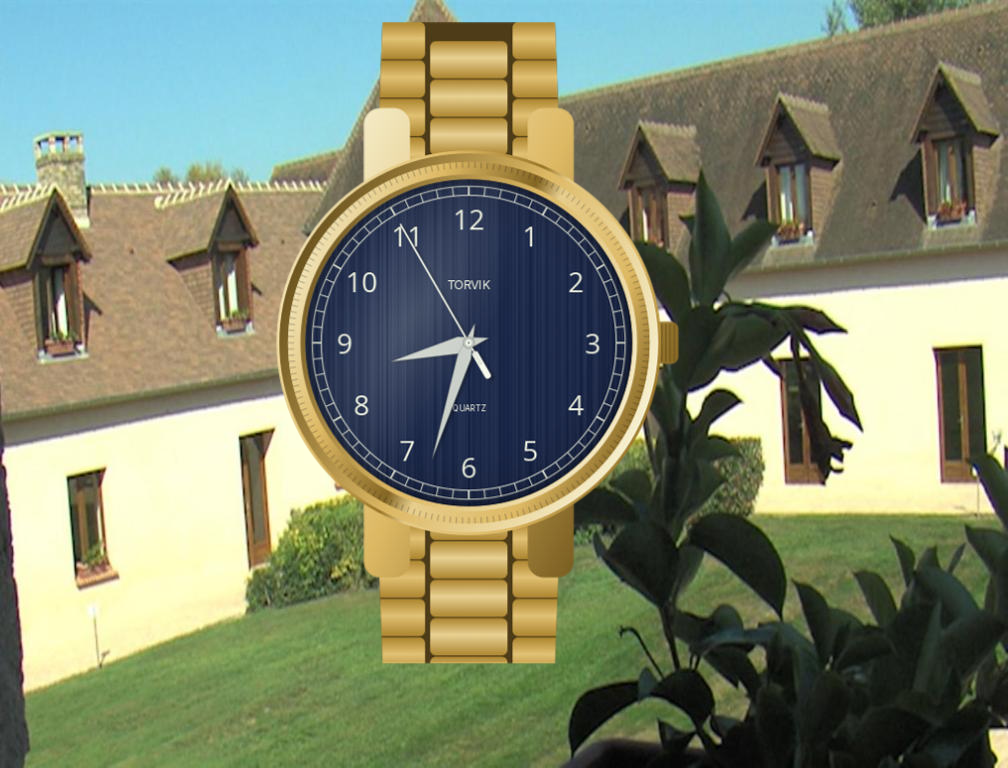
{"hour": 8, "minute": 32, "second": 55}
